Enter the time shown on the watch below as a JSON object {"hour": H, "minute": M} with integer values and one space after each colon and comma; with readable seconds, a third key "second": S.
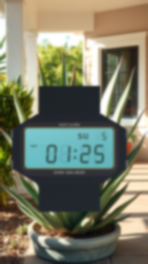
{"hour": 1, "minute": 25}
